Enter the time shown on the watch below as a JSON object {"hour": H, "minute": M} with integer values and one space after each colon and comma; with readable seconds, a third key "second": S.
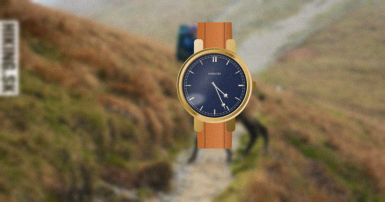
{"hour": 4, "minute": 26}
